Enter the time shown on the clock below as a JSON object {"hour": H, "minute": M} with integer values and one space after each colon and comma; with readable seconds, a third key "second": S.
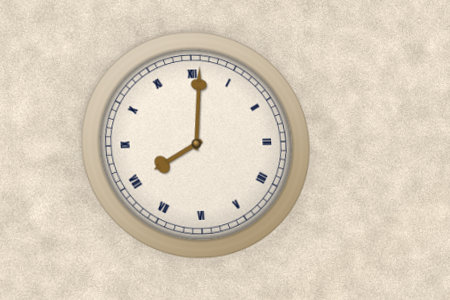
{"hour": 8, "minute": 1}
